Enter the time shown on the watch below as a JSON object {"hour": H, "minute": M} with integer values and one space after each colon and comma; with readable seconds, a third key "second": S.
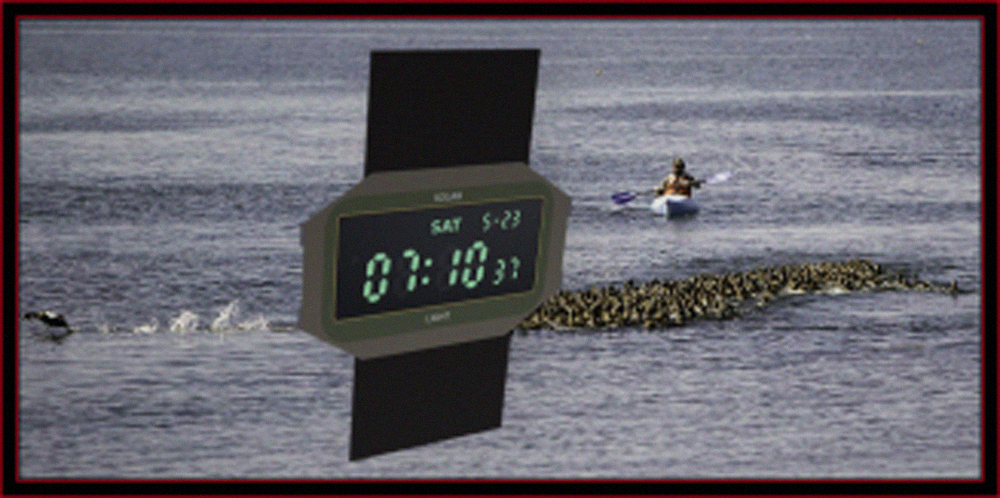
{"hour": 7, "minute": 10, "second": 37}
